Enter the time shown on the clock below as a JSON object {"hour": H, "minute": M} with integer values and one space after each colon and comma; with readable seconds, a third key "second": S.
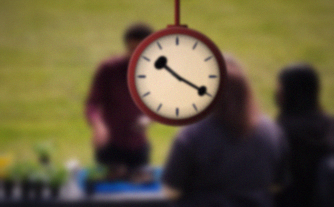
{"hour": 10, "minute": 20}
